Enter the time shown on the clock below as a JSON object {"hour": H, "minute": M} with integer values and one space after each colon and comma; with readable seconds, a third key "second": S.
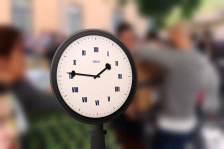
{"hour": 1, "minute": 46}
